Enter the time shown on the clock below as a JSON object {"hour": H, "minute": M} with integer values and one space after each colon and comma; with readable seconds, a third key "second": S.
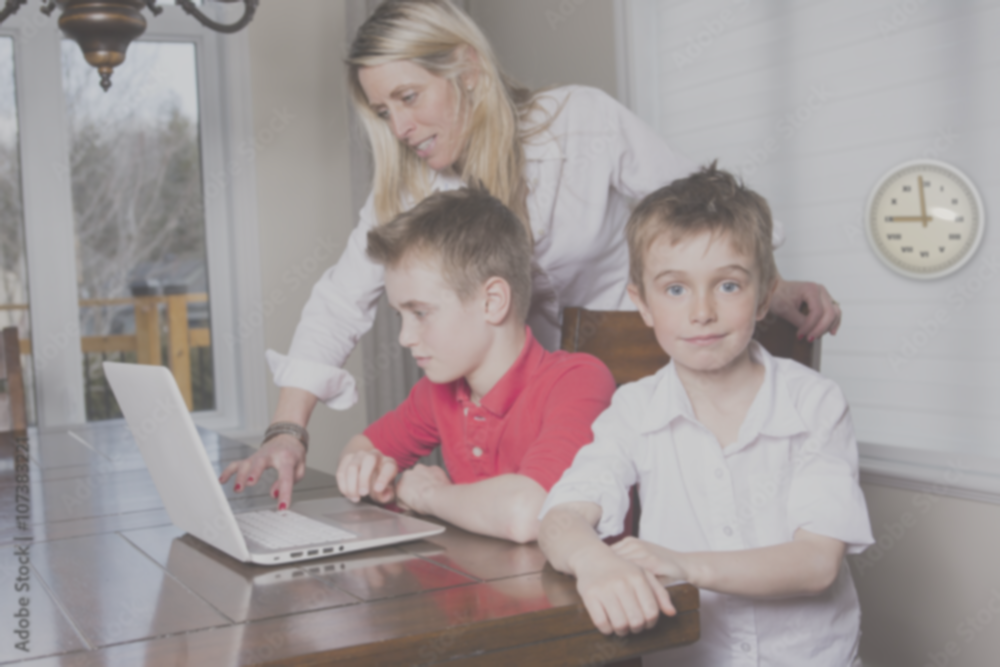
{"hour": 8, "minute": 59}
